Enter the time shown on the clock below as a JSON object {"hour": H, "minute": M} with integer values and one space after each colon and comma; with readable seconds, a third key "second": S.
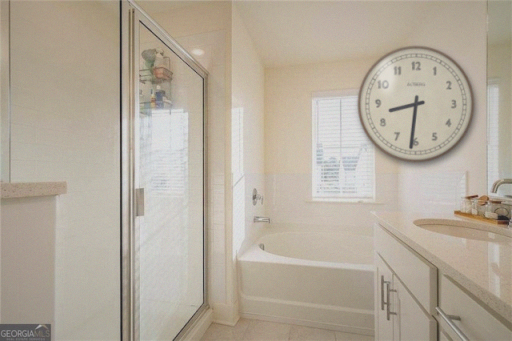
{"hour": 8, "minute": 31}
